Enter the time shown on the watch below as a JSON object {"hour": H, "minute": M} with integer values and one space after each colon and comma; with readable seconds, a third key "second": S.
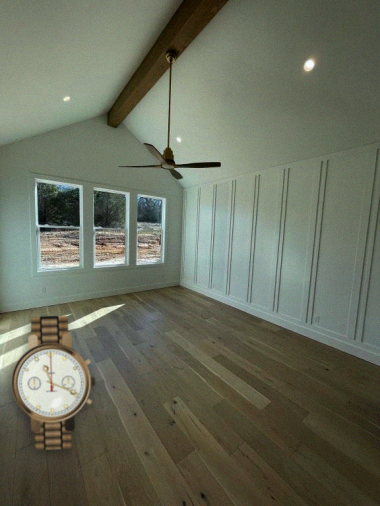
{"hour": 11, "minute": 19}
